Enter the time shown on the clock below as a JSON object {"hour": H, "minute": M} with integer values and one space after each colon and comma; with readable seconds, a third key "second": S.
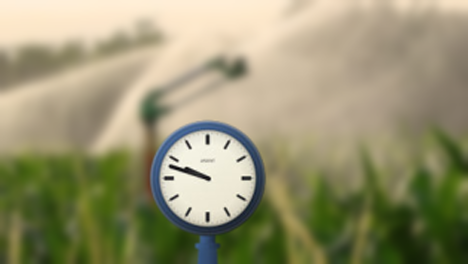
{"hour": 9, "minute": 48}
